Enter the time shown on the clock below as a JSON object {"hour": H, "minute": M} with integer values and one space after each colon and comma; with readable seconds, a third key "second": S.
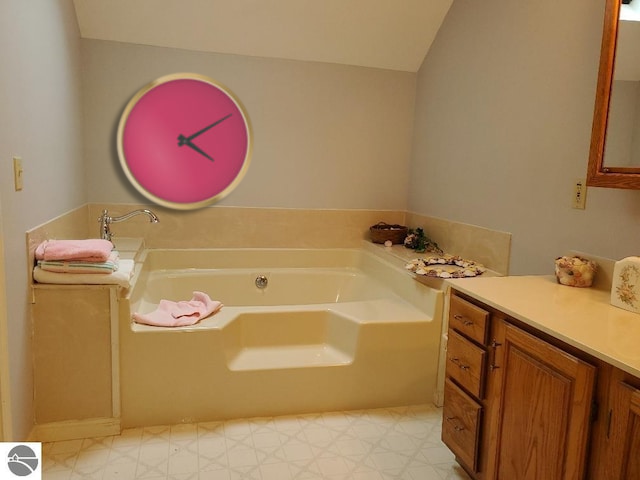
{"hour": 4, "minute": 10}
